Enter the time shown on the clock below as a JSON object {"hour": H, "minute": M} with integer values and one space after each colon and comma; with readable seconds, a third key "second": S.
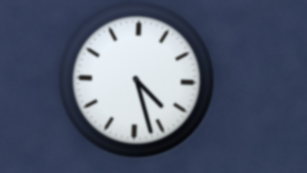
{"hour": 4, "minute": 27}
